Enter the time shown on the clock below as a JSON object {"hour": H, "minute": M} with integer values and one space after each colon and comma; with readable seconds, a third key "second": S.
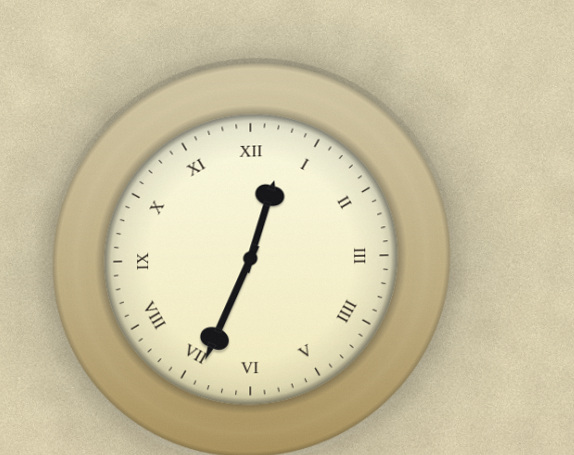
{"hour": 12, "minute": 34}
